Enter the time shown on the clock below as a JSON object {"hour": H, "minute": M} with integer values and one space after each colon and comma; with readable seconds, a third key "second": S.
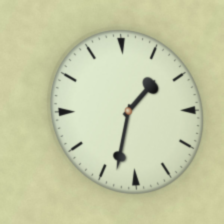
{"hour": 1, "minute": 33}
